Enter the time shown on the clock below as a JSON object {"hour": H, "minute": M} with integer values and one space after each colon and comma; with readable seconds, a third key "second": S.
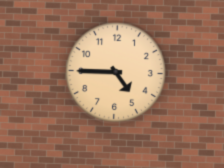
{"hour": 4, "minute": 45}
